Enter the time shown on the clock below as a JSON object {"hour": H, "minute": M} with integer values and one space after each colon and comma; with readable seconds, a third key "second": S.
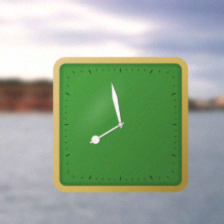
{"hour": 7, "minute": 58}
